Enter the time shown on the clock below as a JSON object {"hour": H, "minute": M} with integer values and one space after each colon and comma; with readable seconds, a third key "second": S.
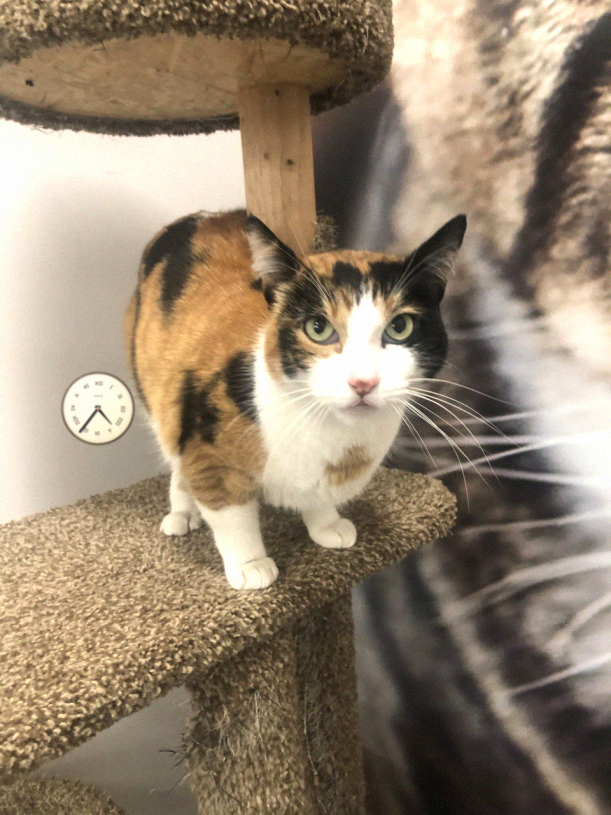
{"hour": 4, "minute": 36}
